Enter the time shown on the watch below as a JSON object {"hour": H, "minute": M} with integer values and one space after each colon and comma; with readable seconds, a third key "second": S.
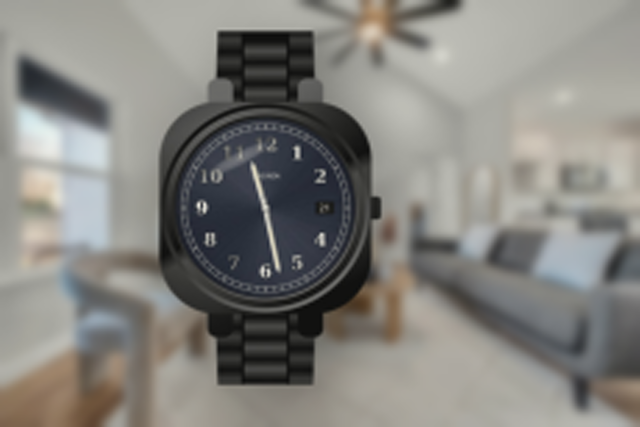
{"hour": 11, "minute": 28}
